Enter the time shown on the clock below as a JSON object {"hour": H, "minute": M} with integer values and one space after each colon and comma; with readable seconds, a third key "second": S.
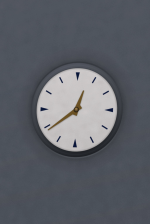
{"hour": 12, "minute": 39}
